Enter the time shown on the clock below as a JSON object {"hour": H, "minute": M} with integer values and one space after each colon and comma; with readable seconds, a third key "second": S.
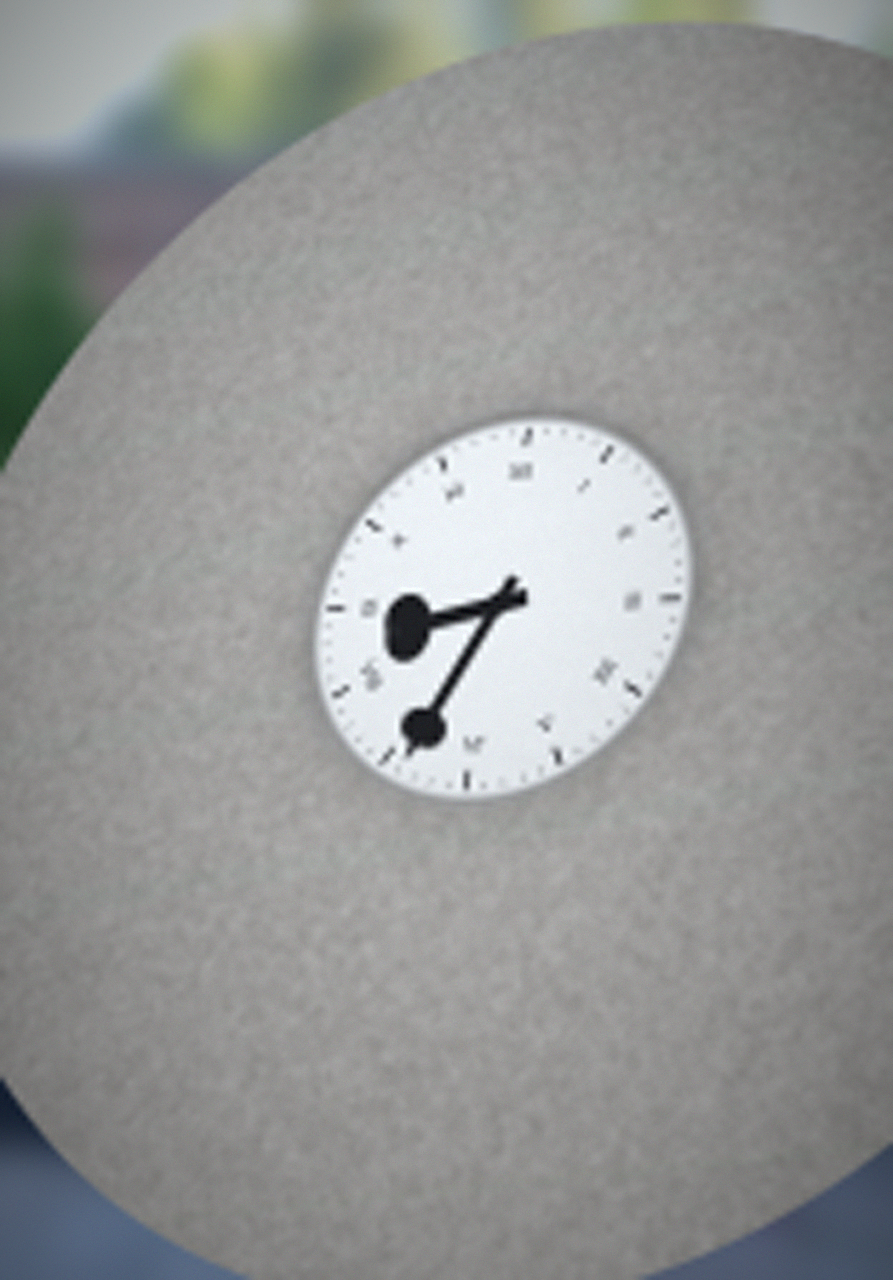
{"hour": 8, "minute": 34}
